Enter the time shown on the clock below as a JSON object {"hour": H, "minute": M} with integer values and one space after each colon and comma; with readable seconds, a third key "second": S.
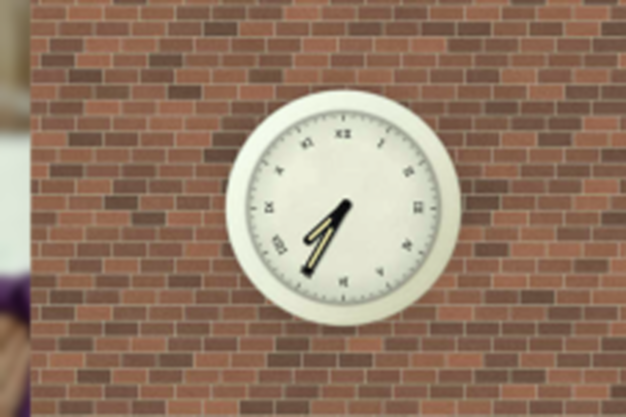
{"hour": 7, "minute": 35}
